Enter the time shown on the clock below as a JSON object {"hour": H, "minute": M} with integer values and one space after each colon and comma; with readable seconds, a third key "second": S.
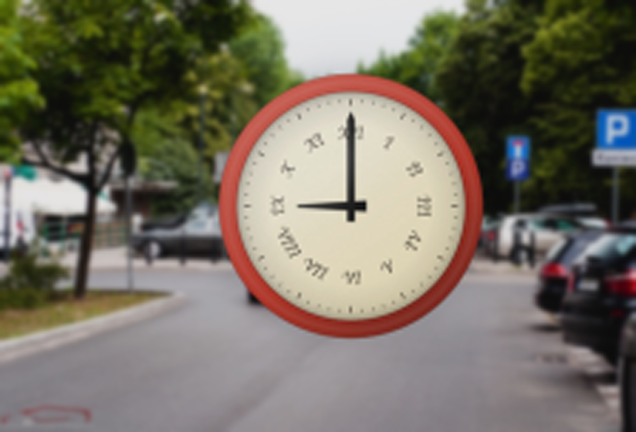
{"hour": 9, "minute": 0}
